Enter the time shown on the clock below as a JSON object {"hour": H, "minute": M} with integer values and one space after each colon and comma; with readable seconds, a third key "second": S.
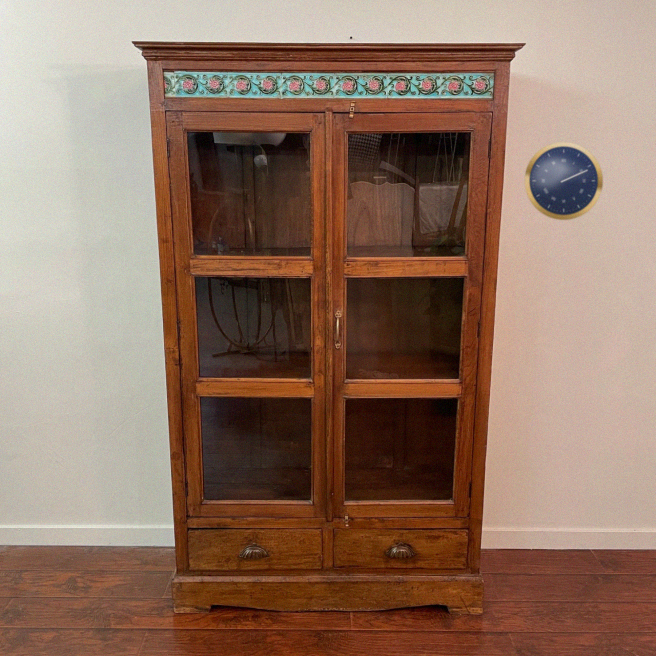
{"hour": 2, "minute": 11}
